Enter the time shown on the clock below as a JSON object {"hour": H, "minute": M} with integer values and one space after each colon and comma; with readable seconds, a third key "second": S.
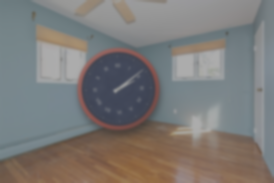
{"hour": 2, "minute": 9}
